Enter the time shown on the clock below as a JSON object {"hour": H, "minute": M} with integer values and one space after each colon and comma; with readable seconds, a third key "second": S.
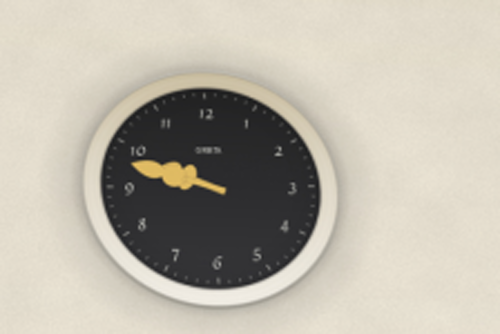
{"hour": 9, "minute": 48}
